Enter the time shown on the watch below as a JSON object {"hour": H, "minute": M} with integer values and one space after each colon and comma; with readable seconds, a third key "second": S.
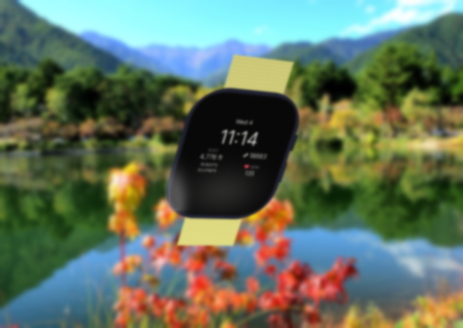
{"hour": 11, "minute": 14}
